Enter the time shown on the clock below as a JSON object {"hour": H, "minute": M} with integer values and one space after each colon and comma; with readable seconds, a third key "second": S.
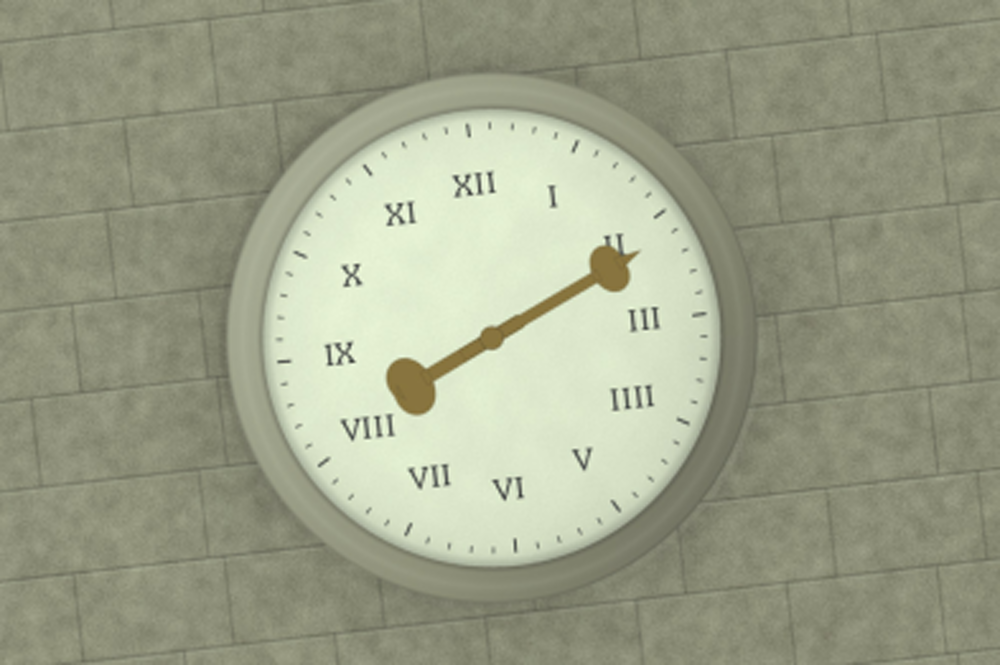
{"hour": 8, "minute": 11}
